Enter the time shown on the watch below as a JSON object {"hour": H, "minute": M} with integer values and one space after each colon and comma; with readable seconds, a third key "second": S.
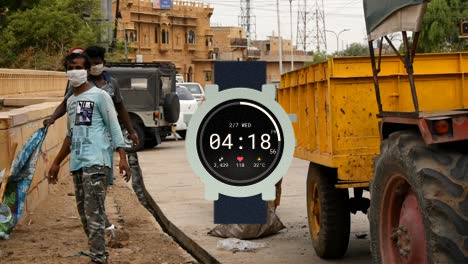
{"hour": 4, "minute": 18}
